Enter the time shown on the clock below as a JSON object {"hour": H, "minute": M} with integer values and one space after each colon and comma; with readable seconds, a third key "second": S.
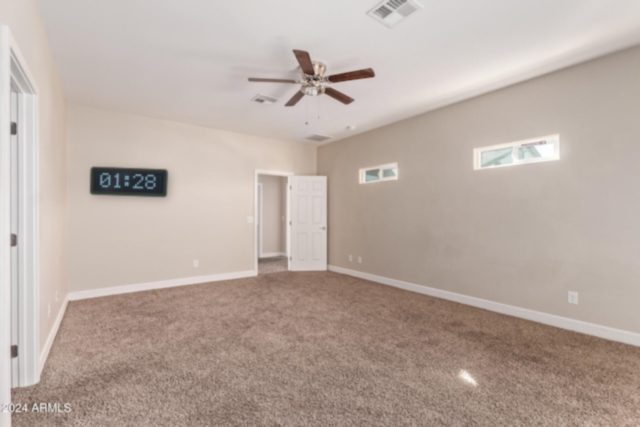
{"hour": 1, "minute": 28}
